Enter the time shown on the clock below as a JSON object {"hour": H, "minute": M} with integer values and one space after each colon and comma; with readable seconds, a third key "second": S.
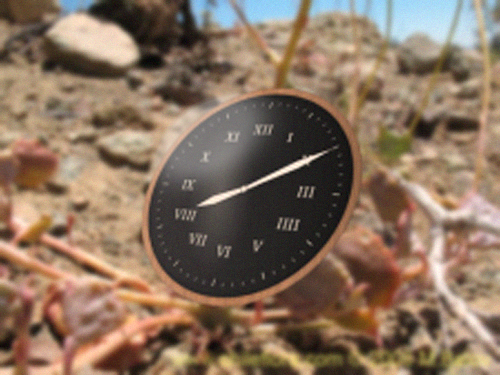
{"hour": 8, "minute": 10}
